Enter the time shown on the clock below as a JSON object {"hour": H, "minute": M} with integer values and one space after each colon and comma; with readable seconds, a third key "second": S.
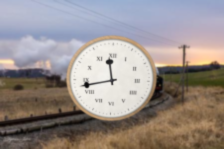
{"hour": 11, "minute": 43}
